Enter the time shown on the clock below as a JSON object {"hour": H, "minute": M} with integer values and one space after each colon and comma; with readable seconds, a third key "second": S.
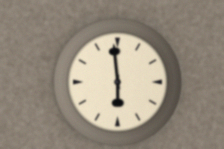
{"hour": 5, "minute": 59}
